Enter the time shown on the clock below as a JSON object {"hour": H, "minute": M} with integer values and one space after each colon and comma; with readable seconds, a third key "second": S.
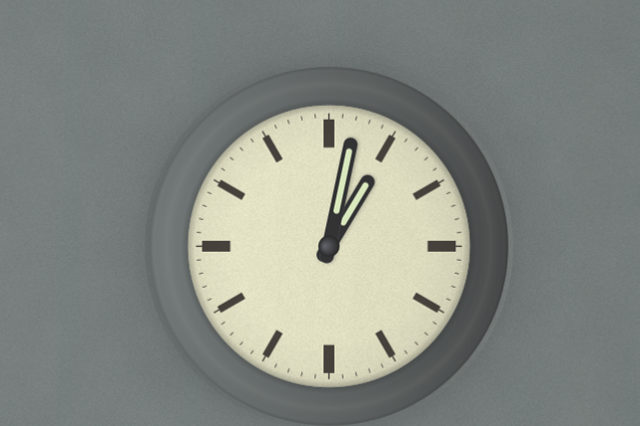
{"hour": 1, "minute": 2}
